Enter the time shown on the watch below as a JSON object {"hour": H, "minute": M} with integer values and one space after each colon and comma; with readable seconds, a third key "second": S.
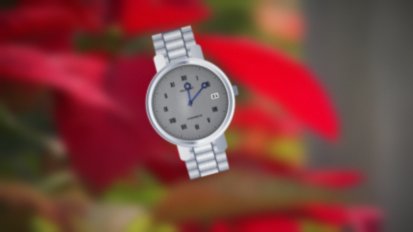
{"hour": 12, "minute": 9}
